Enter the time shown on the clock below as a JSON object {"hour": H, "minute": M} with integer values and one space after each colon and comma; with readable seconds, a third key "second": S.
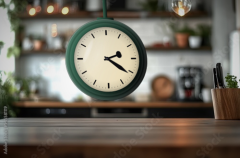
{"hour": 2, "minute": 21}
